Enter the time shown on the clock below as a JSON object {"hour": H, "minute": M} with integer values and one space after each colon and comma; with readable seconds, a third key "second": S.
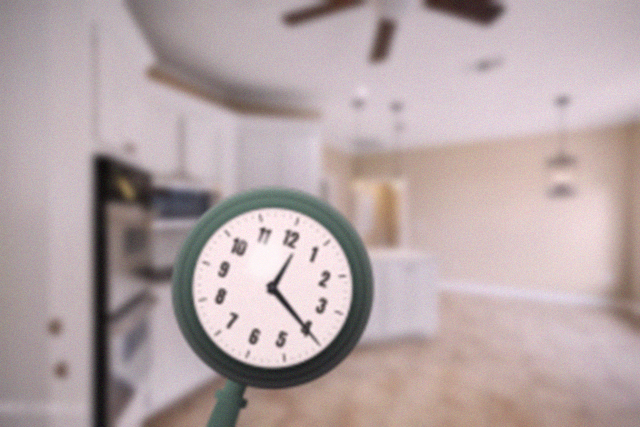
{"hour": 12, "minute": 20}
